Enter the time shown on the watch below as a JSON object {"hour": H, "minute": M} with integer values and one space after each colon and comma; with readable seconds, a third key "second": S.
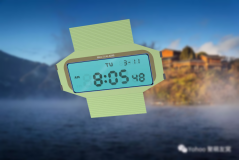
{"hour": 8, "minute": 5, "second": 48}
